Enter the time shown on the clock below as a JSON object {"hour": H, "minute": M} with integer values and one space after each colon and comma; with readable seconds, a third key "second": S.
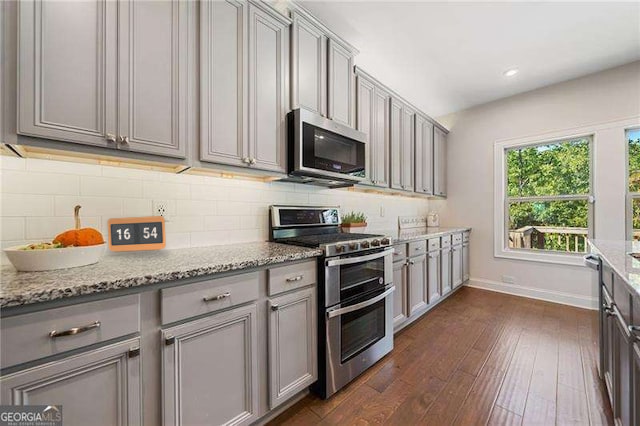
{"hour": 16, "minute": 54}
